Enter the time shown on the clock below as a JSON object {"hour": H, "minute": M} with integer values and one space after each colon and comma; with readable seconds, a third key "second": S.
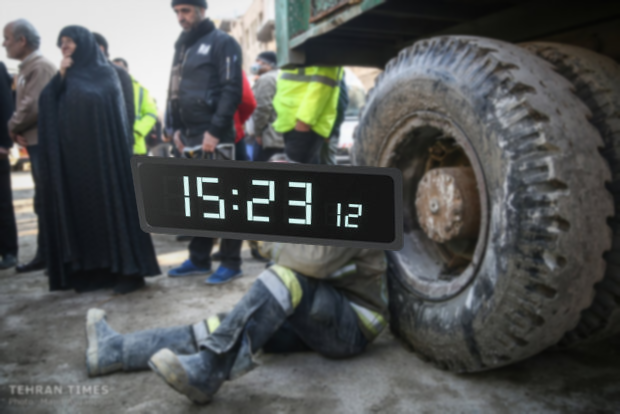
{"hour": 15, "minute": 23, "second": 12}
